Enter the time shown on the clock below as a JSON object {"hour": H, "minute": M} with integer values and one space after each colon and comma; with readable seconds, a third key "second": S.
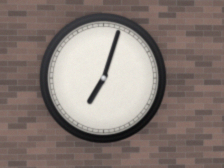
{"hour": 7, "minute": 3}
